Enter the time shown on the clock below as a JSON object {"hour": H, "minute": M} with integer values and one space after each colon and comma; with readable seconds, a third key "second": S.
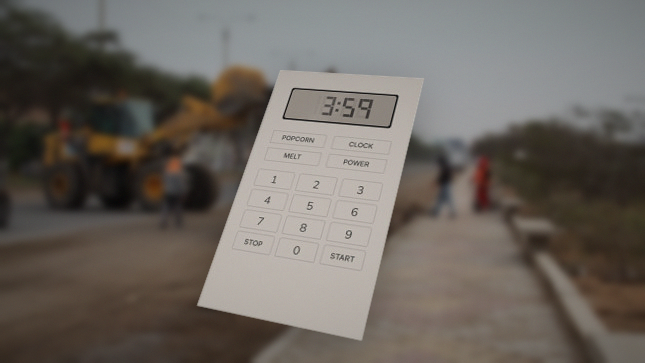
{"hour": 3, "minute": 59}
